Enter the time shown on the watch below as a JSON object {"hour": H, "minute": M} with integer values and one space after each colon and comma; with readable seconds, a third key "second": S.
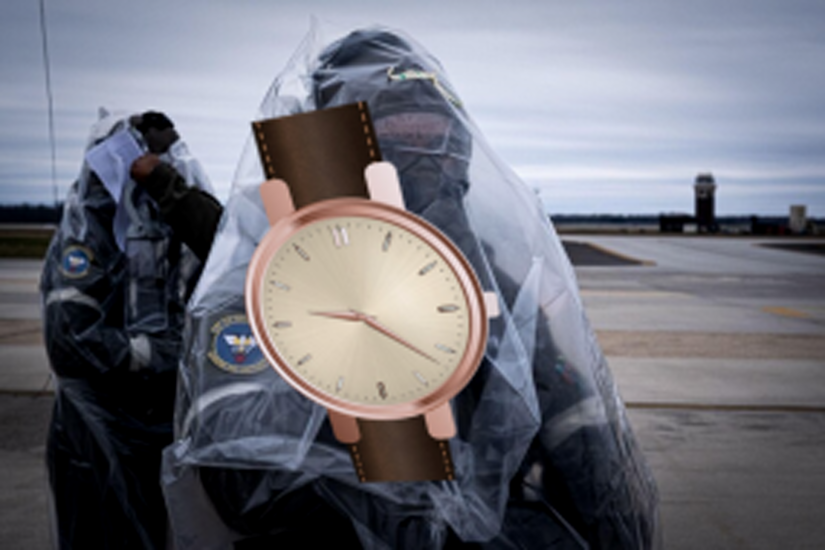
{"hour": 9, "minute": 22}
